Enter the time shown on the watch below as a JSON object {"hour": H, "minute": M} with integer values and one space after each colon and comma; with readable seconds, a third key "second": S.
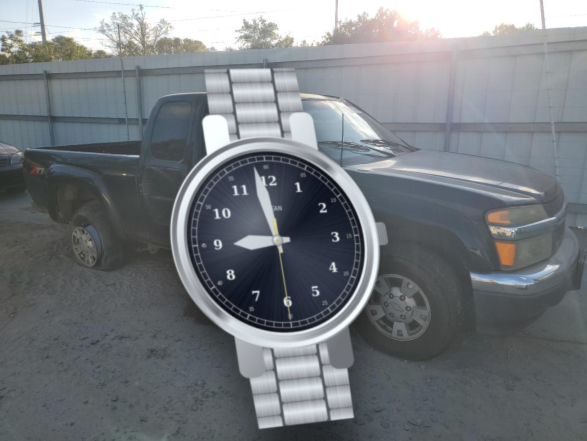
{"hour": 8, "minute": 58, "second": 30}
